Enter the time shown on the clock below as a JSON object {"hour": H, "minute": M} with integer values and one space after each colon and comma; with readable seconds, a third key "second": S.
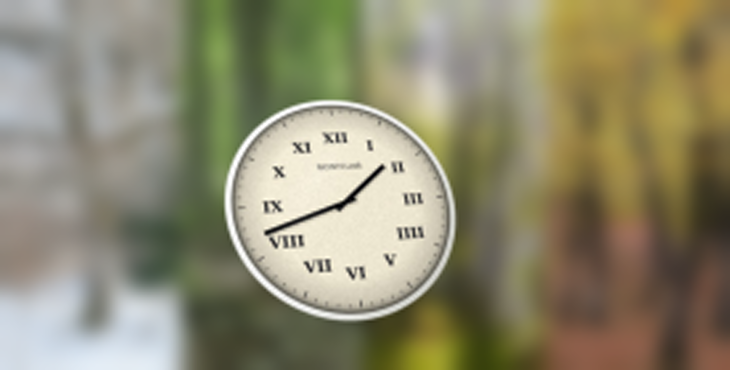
{"hour": 1, "minute": 42}
